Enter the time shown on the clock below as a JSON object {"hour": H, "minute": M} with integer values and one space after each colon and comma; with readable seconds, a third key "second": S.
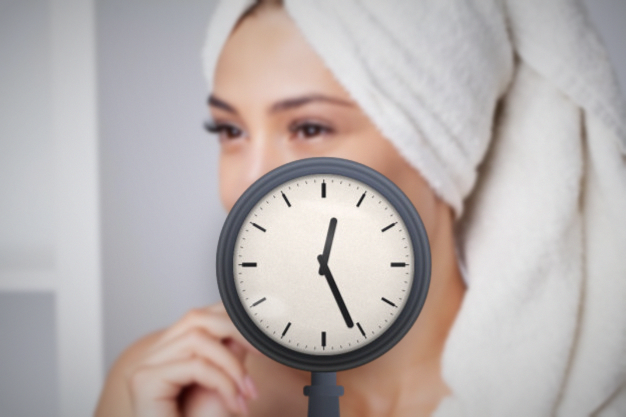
{"hour": 12, "minute": 26}
